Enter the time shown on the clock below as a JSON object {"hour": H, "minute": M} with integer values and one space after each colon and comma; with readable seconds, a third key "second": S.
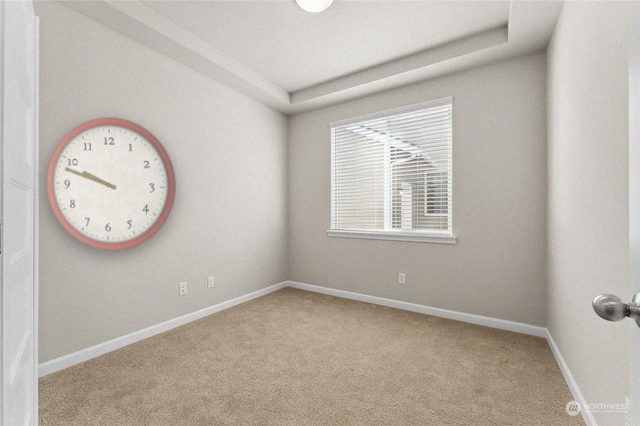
{"hour": 9, "minute": 48}
